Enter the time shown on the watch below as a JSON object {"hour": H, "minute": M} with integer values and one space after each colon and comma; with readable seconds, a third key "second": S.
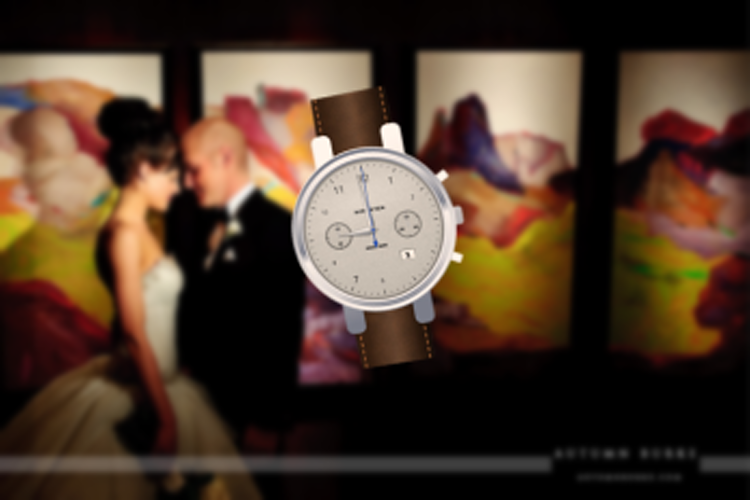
{"hour": 8, "minute": 59}
